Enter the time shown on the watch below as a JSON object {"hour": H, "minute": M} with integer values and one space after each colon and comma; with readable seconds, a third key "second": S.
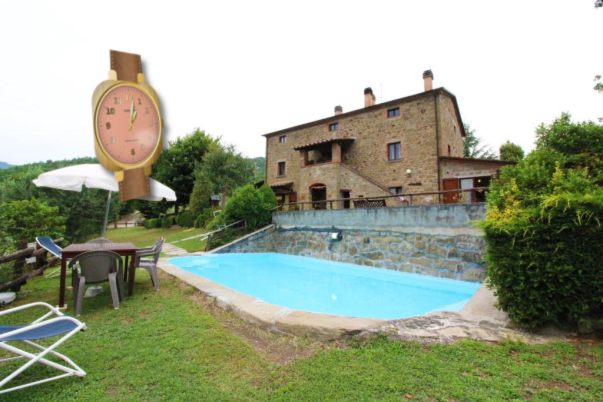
{"hour": 1, "minute": 2}
